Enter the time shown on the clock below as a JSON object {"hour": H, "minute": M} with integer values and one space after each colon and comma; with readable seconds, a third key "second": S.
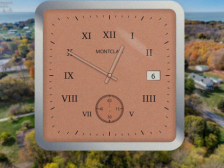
{"hour": 12, "minute": 50}
